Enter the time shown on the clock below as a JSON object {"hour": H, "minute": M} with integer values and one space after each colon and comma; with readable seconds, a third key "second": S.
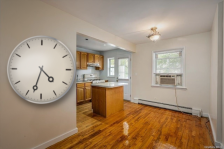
{"hour": 4, "minute": 33}
